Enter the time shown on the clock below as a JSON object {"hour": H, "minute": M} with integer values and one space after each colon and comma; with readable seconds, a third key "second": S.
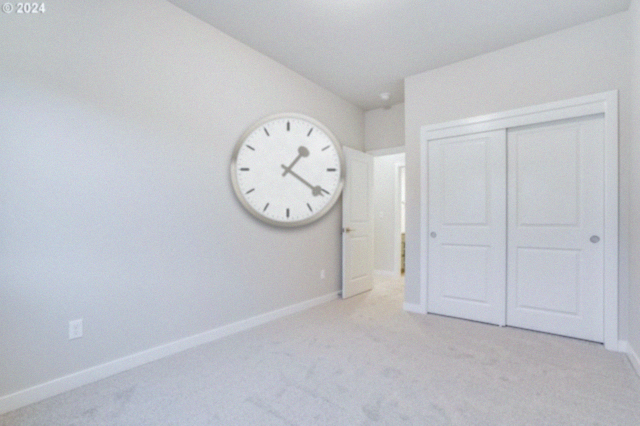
{"hour": 1, "minute": 21}
